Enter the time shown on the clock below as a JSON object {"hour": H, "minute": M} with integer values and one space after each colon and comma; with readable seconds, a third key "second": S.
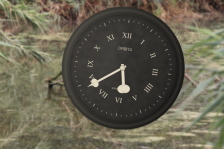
{"hour": 5, "minute": 39}
